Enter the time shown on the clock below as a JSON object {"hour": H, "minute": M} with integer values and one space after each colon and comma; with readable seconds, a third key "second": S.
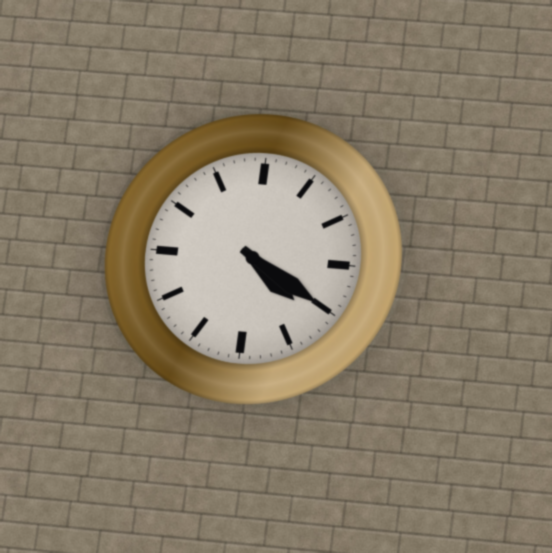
{"hour": 4, "minute": 20}
